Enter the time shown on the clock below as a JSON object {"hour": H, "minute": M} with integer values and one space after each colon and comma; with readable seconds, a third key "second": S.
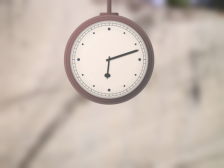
{"hour": 6, "minute": 12}
